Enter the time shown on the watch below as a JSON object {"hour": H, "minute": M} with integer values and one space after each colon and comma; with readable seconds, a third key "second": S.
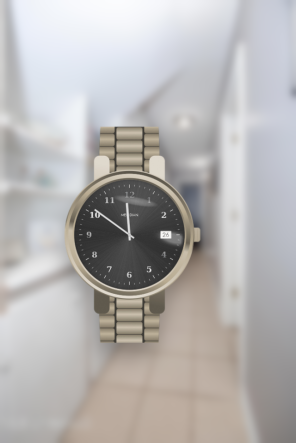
{"hour": 11, "minute": 51}
